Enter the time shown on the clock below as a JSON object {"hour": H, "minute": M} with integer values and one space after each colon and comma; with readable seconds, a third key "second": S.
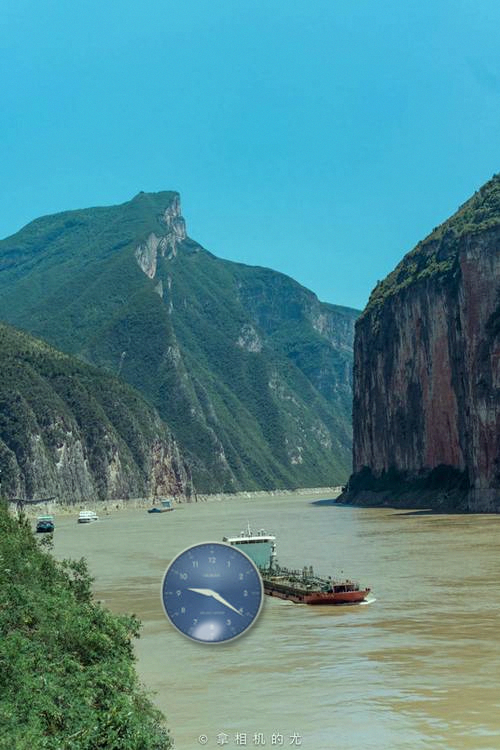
{"hour": 9, "minute": 21}
